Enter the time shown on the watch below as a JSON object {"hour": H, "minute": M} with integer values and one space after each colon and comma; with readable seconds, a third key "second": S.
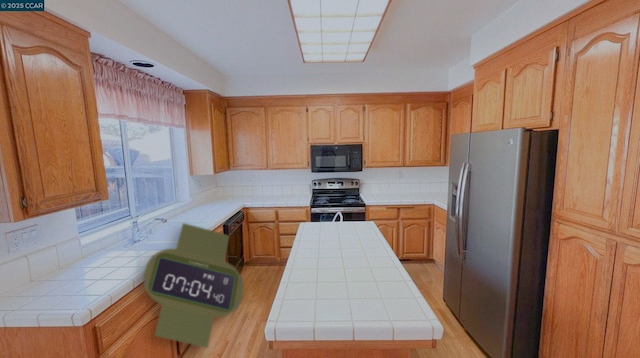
{"hour": 7, "minute": 4}
